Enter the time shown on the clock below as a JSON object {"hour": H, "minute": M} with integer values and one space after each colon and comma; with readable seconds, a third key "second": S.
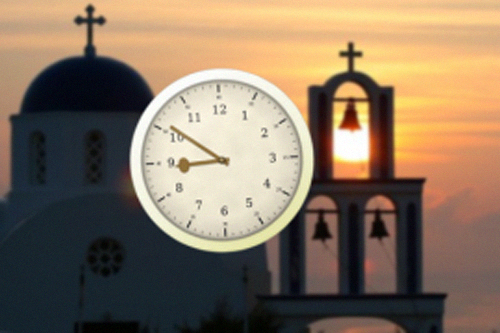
{"hour": 8, "minute": 51}
